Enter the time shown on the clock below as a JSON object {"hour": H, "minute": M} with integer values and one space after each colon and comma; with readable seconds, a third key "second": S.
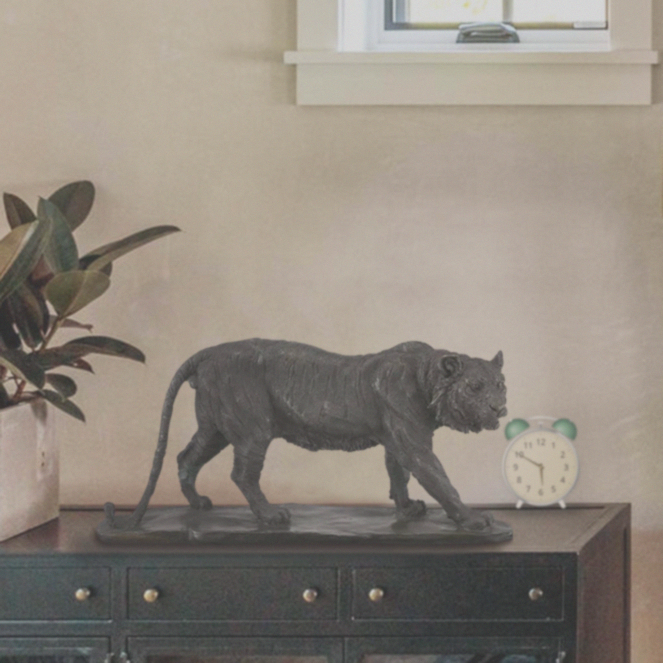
{"hour": 5, "minute": 50}
